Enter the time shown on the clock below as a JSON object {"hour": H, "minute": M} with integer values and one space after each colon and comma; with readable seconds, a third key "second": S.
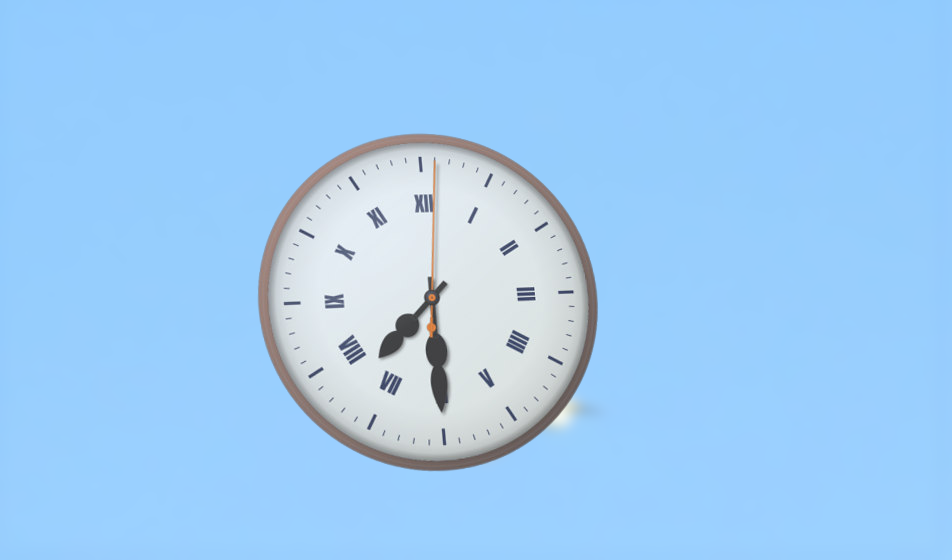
{"hour": 7, "minute": 30, "second": 1}
